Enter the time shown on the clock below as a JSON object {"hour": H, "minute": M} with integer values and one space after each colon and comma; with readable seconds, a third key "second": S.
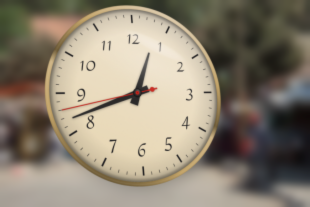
{"hour": 12, "minute": 41, "second": 43}
